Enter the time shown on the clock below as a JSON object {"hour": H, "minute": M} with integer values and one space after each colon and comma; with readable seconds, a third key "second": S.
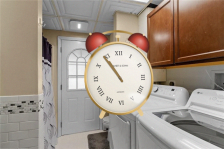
{"hour": 10, "minute": 54}
